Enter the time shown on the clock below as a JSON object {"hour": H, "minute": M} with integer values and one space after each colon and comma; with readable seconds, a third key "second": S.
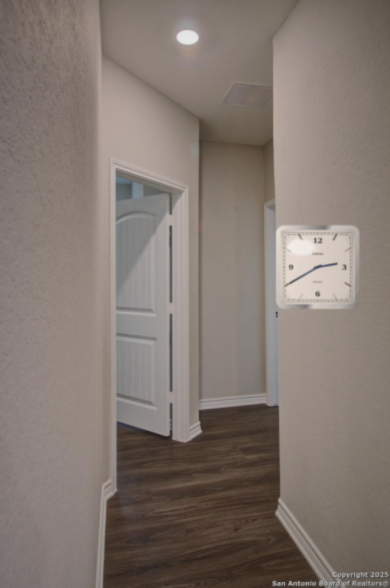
{"hour": 2, "minute": 40}
